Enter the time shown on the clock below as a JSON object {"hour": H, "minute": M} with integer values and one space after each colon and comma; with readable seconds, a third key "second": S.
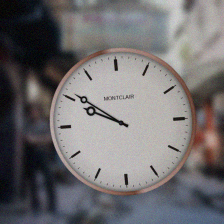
{"hour": 9, "minute": 51}
